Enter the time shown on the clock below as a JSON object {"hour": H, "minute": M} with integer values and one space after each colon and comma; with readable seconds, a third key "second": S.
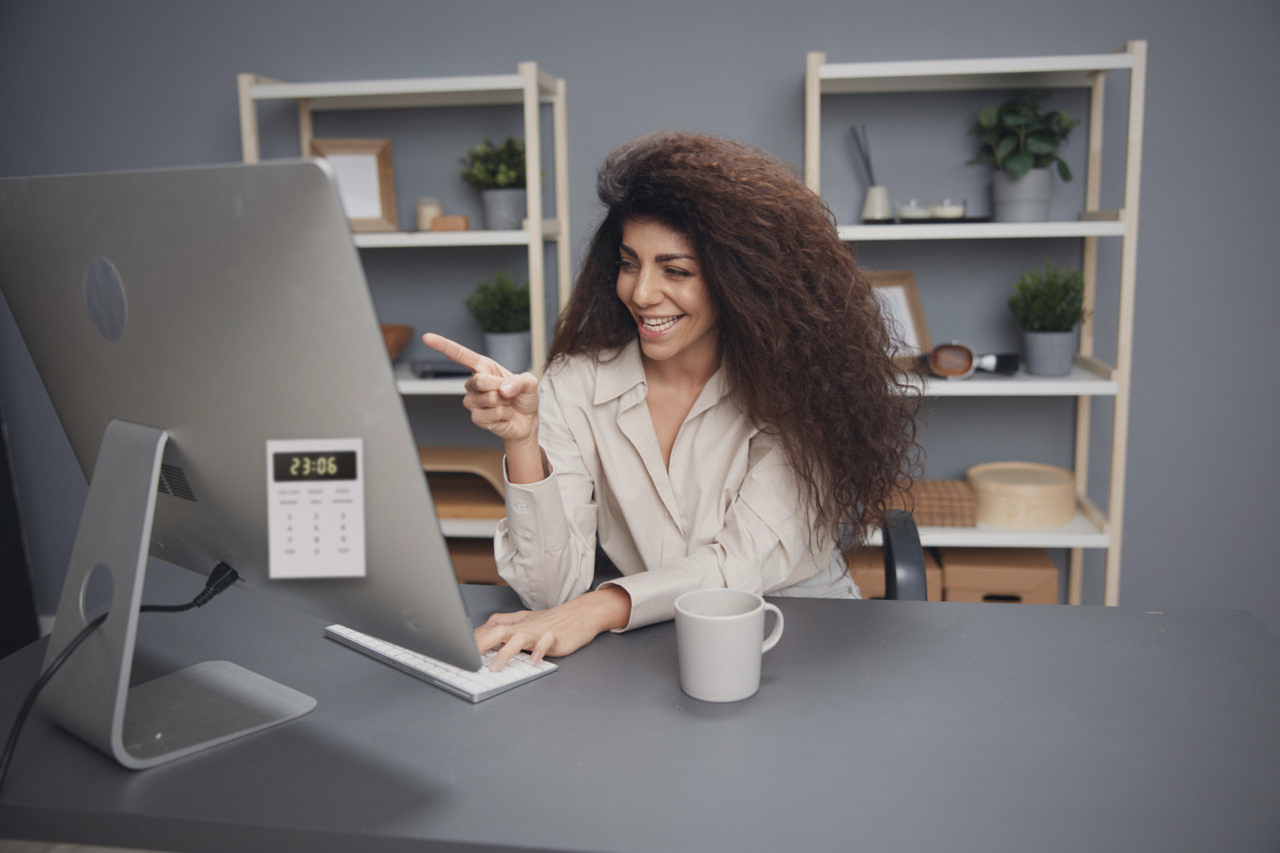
{"hour": 23, "minute": 6}
